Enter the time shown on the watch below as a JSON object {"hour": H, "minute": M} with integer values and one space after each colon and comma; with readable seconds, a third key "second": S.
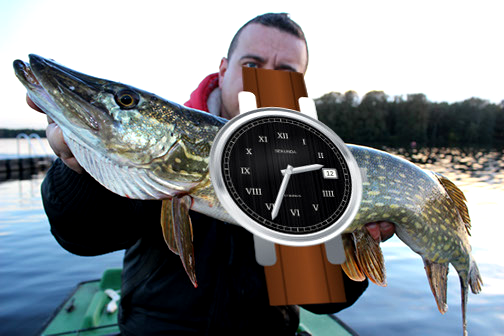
{"hour": 2, "minute": 34}
